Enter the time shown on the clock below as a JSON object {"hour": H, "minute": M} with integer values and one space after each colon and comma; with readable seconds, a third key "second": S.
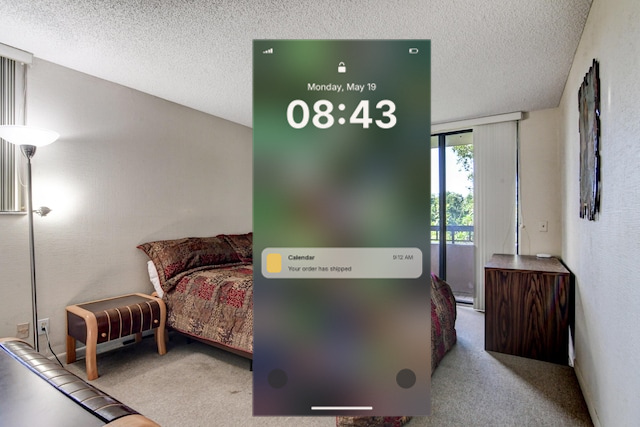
{"hour": 8, "minute": 43}
